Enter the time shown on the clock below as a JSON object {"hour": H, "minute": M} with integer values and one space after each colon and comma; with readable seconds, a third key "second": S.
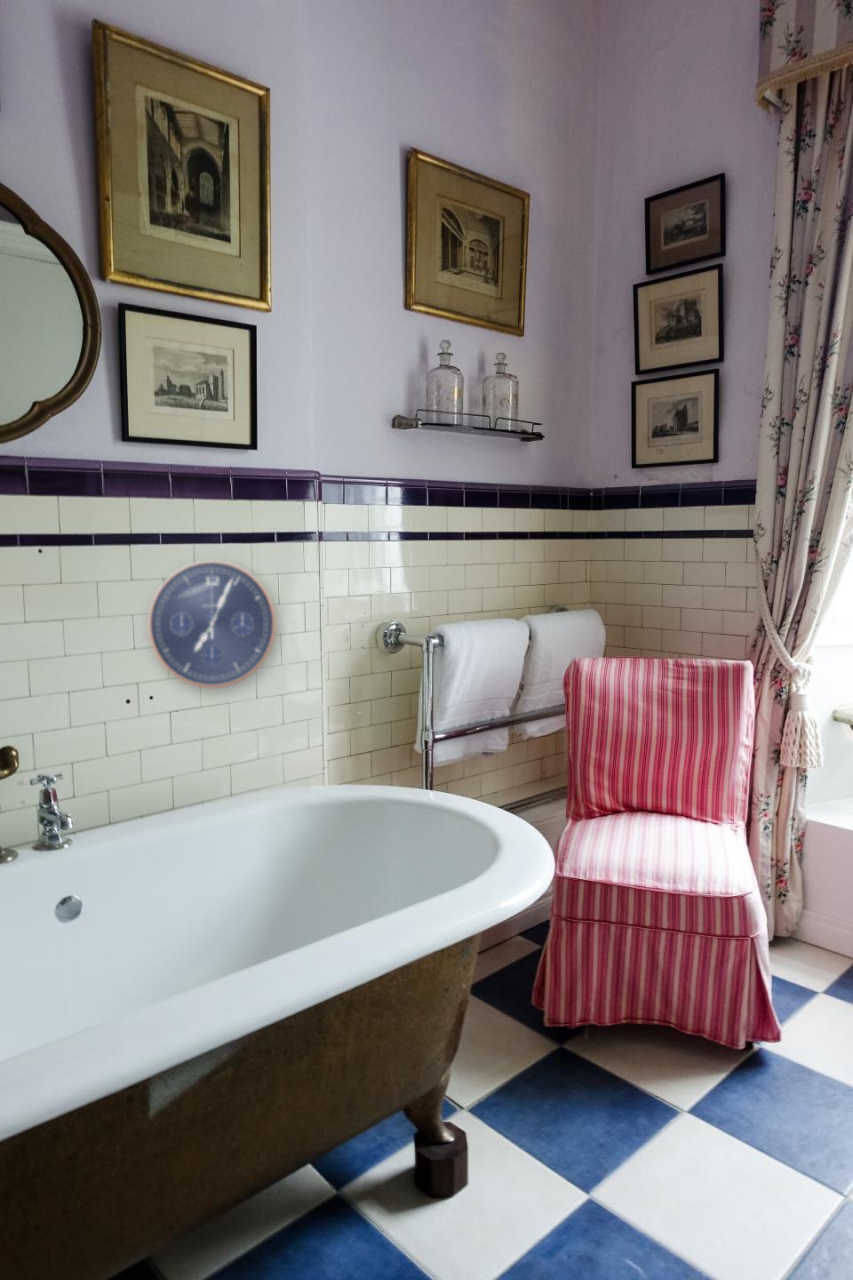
{"hour": 7, "minute": 4}
